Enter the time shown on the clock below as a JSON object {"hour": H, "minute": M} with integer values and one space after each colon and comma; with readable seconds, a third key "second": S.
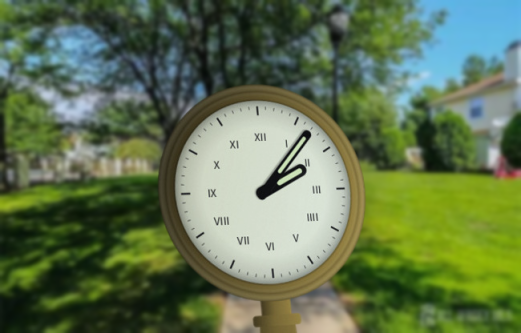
{"hour": 2, "minute": 7}
